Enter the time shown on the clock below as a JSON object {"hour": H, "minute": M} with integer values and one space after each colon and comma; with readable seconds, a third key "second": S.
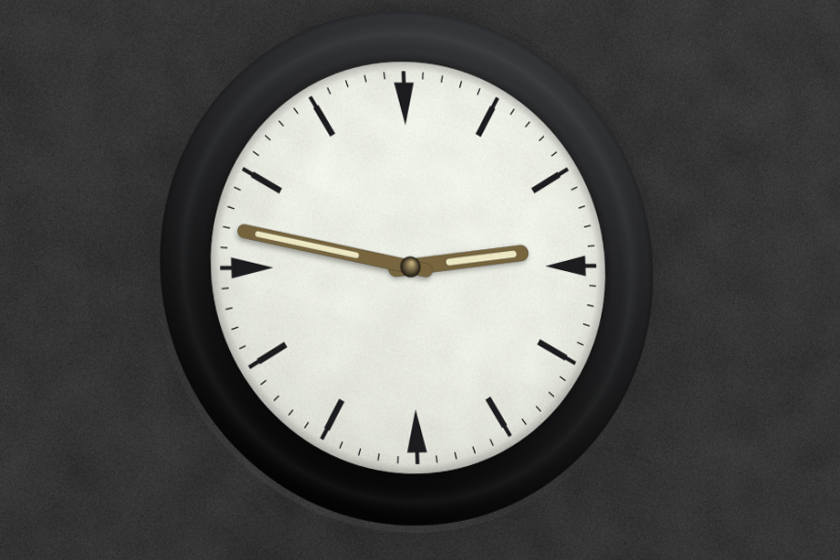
{"hour": 2, "minute": 47}
